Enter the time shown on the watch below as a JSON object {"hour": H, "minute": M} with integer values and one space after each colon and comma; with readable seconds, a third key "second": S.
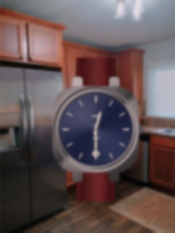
{"hour": 12, "minute": 30}
